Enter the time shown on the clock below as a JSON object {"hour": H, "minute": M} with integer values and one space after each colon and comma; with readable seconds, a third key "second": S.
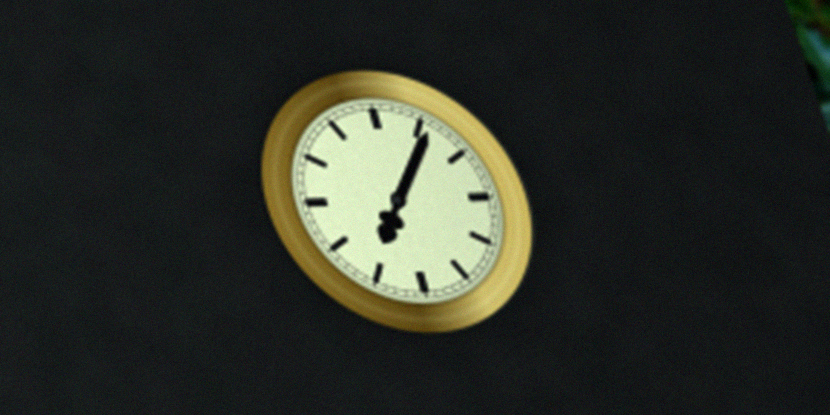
{"hour": 7, "minute": 6}
